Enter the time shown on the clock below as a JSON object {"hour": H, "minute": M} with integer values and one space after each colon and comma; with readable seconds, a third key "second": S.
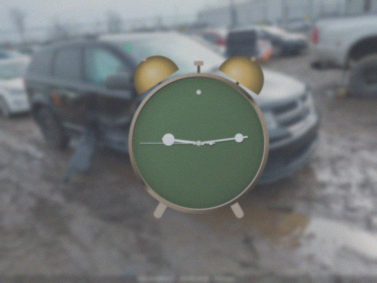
{"hour": 9, "minute": 13, "second": 45}
